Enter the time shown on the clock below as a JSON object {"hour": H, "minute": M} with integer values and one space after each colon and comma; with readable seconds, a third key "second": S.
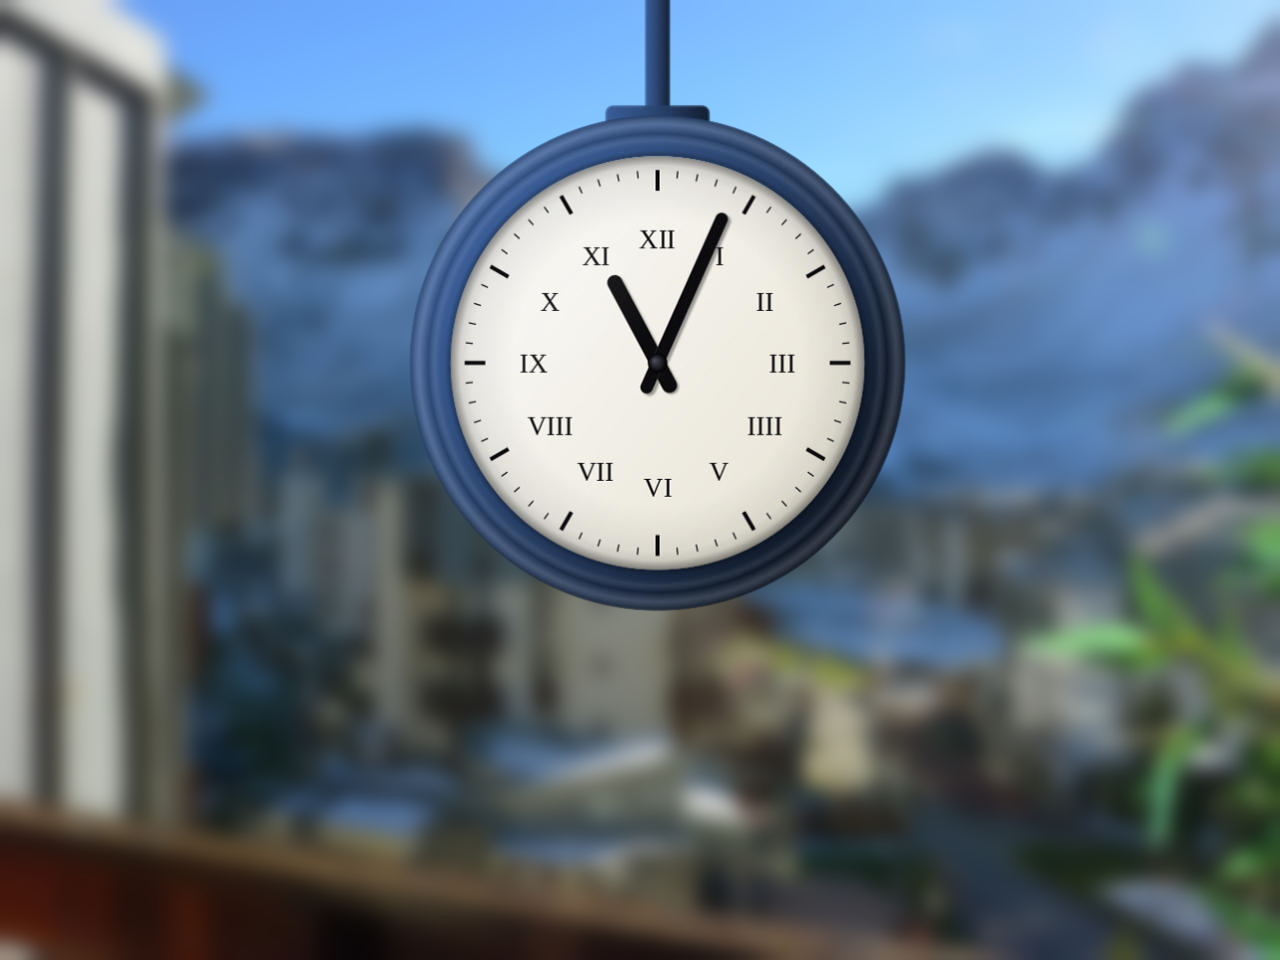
{"hour": 11, "minute": 4}
